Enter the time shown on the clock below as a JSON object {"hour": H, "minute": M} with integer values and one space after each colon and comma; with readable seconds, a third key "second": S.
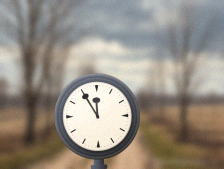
{"hour": 11, "minute": 55}
